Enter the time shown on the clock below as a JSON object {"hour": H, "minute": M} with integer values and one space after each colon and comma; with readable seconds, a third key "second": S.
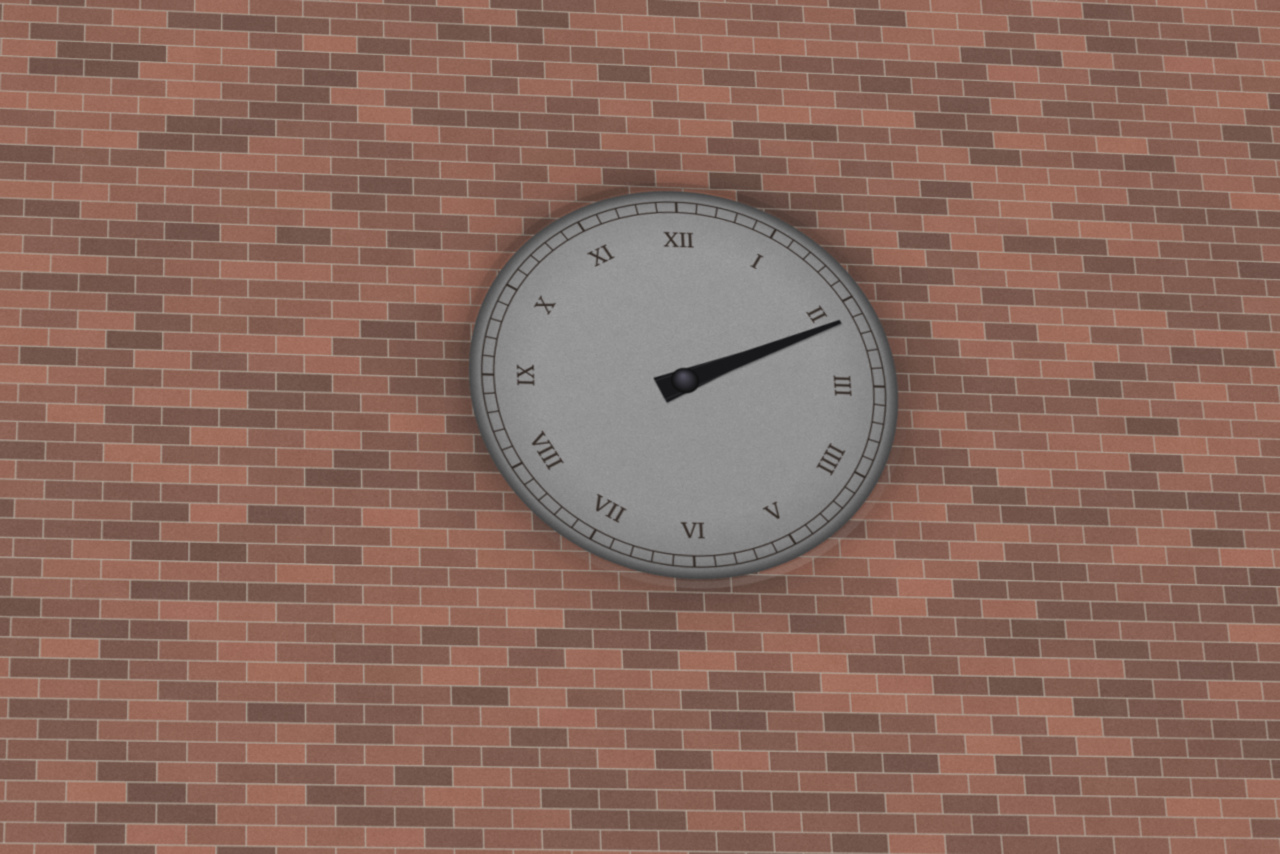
{"hour": 2, "minute": 11}
